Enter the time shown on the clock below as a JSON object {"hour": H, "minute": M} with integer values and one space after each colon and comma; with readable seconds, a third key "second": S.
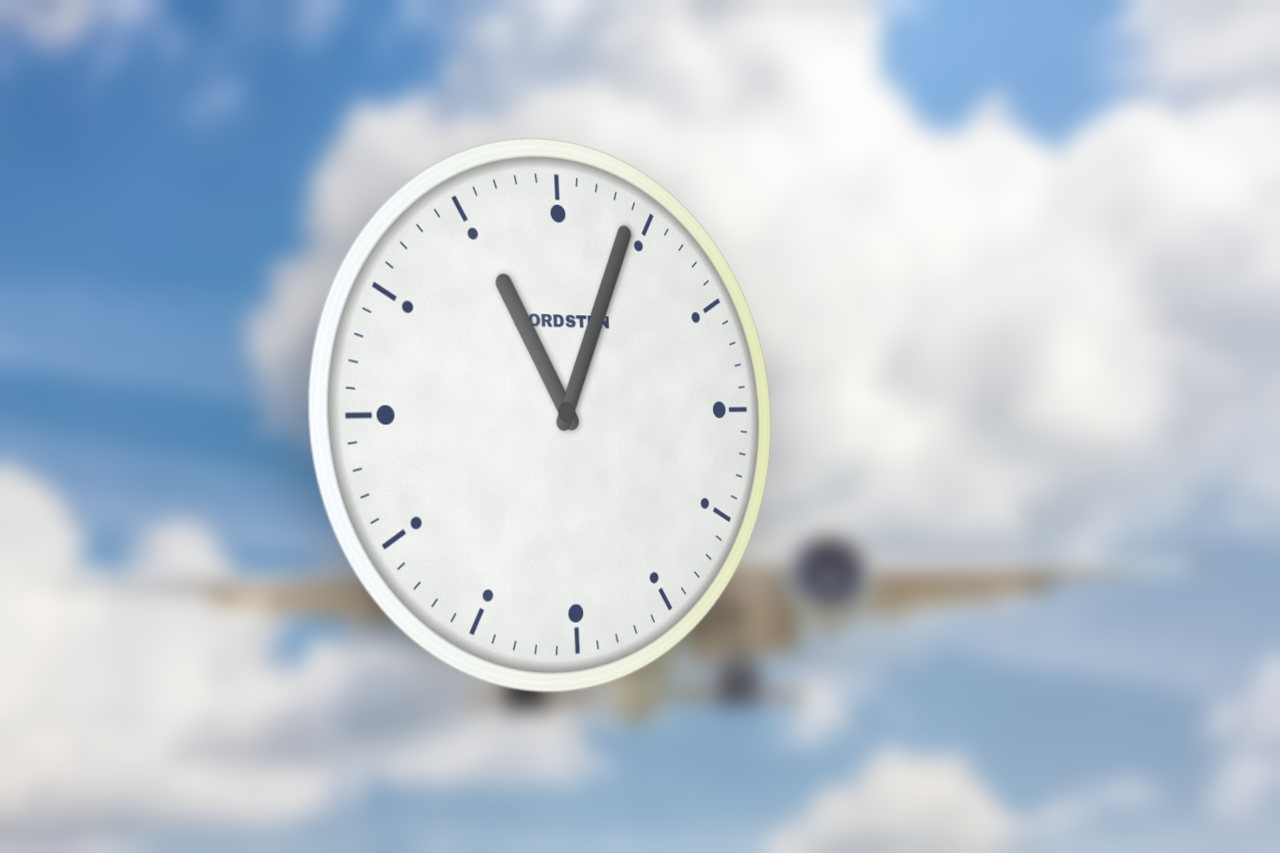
{"hour": 11, "minute": 4}
